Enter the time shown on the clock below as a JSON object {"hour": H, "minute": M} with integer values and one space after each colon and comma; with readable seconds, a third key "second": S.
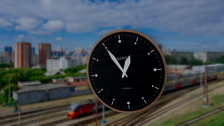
{"hour": 12, "minute": 55}
